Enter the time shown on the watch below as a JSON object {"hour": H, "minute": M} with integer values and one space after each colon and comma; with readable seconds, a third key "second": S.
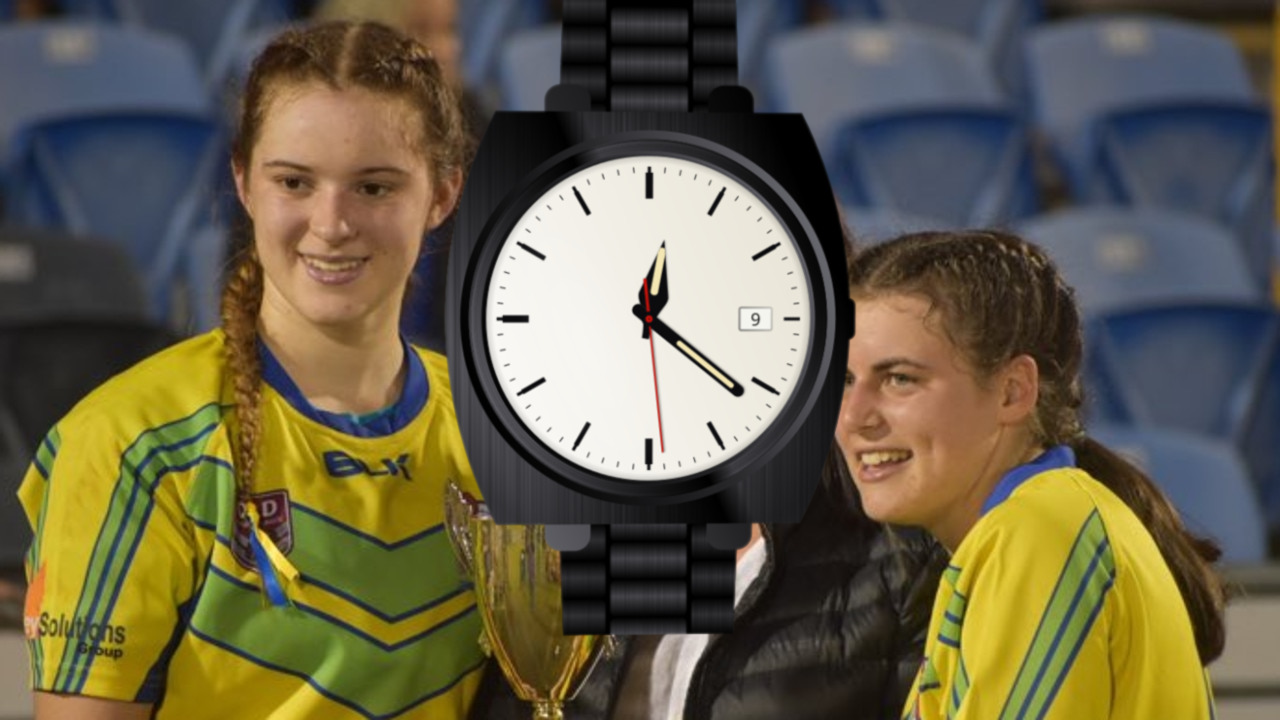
{"hour": 12, "minute": 21, "second": 29}
